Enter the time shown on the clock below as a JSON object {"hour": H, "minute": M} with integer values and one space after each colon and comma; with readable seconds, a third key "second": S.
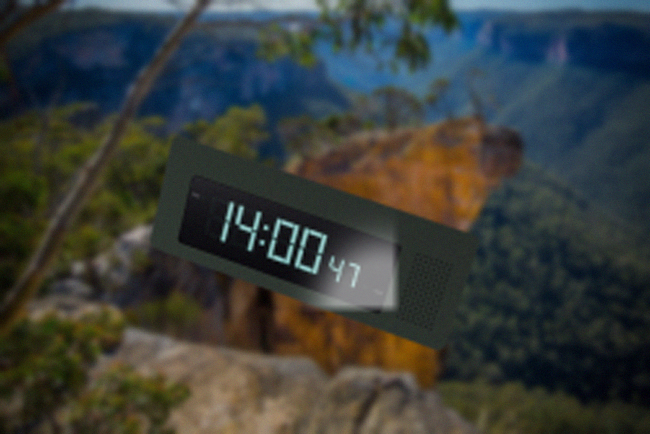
{"hour": 14, "minute": 0, "second": 47}
